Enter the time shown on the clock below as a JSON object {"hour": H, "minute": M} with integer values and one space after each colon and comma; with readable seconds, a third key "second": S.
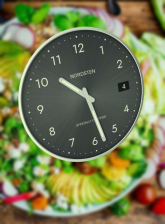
{"hour": 10, "minute": 28}
